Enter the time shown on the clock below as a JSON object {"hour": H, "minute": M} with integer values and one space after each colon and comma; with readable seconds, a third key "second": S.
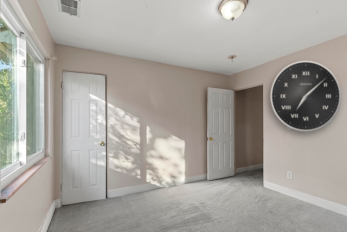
{"hour": 7, "minute": 8}
